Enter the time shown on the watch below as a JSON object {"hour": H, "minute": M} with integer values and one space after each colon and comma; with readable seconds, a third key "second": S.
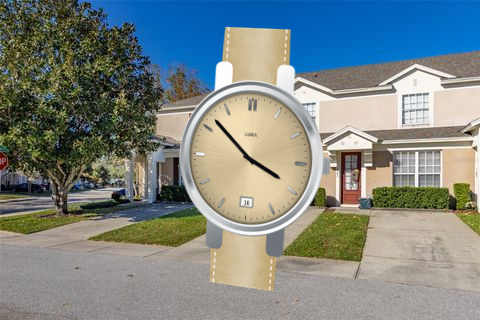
{"hour": 3, "minute": 52}
